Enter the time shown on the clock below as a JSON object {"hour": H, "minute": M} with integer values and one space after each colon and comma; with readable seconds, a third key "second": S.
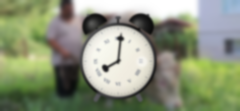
{"hour": 8, "minute": 1}
